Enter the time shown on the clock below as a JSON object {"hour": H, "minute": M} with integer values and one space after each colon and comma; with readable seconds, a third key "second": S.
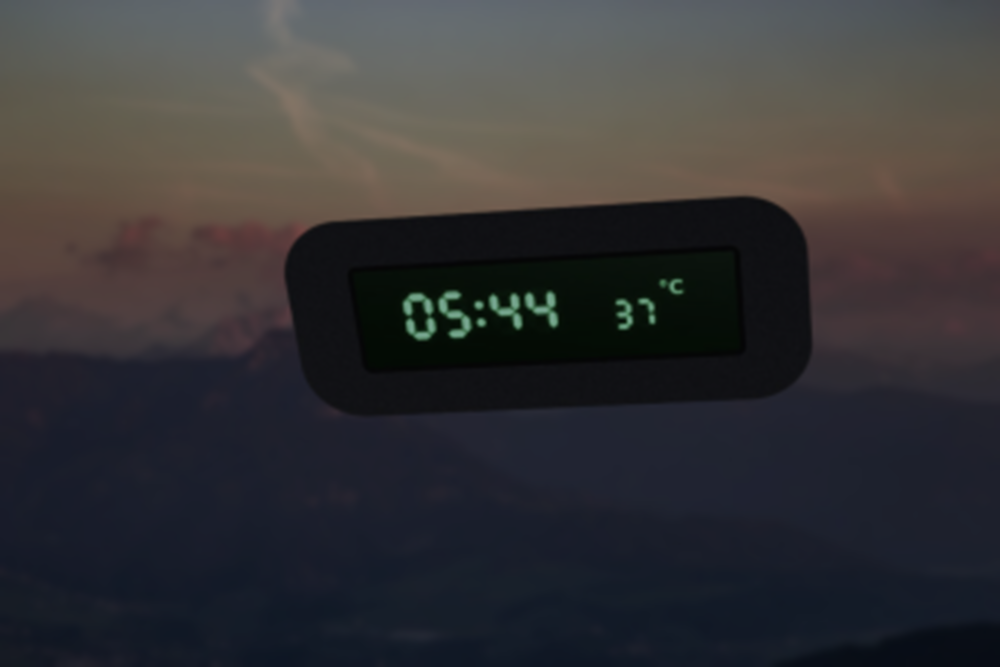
{"hour": 5, "minute": 44}
